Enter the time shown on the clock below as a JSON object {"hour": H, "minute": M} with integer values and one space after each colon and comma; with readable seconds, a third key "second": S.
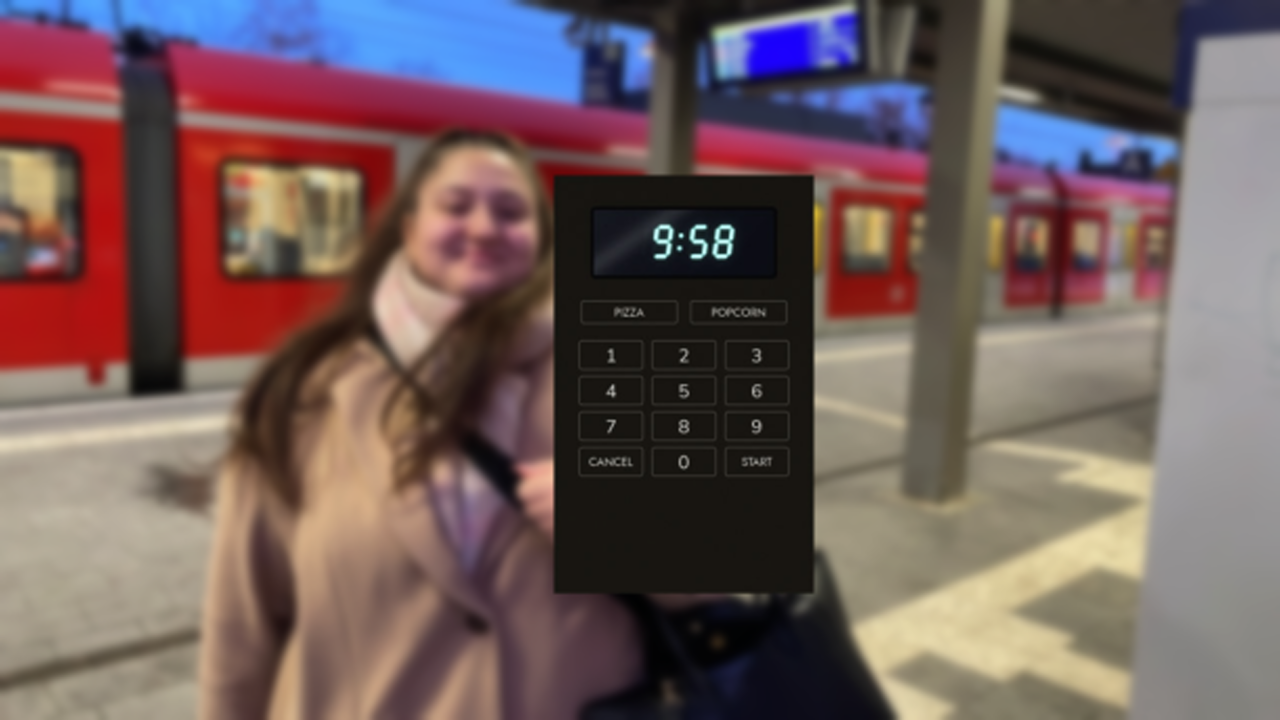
{"hour": 9, "minute": 58}
